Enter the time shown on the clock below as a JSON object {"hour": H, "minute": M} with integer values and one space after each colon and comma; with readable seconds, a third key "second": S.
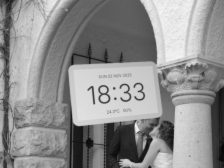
{"hour": 18, "minute": 33}
